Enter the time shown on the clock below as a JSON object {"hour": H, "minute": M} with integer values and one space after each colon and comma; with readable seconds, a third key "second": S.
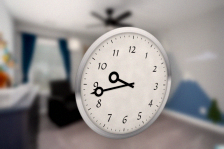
{"hour": 9, "minute": 43}
